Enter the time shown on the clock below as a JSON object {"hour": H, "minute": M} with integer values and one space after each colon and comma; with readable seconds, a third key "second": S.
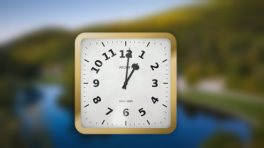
{"hour": 1, "minute": 1}
